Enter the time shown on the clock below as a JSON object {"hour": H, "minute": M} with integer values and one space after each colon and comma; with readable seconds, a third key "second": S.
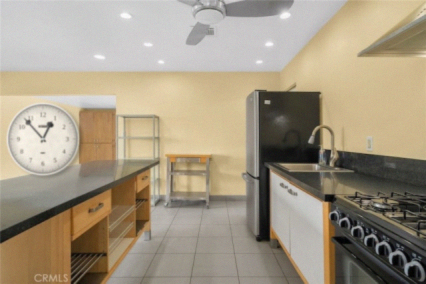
{"hour": 12, "minute": 53}
